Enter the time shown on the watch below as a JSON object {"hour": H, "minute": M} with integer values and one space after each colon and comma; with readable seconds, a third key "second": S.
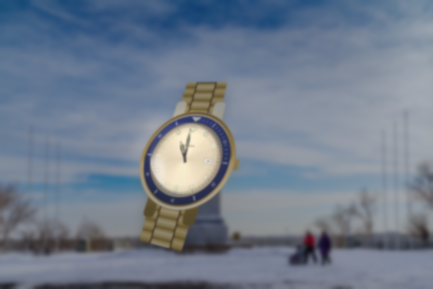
{"hour": 10, "minute": 59}
